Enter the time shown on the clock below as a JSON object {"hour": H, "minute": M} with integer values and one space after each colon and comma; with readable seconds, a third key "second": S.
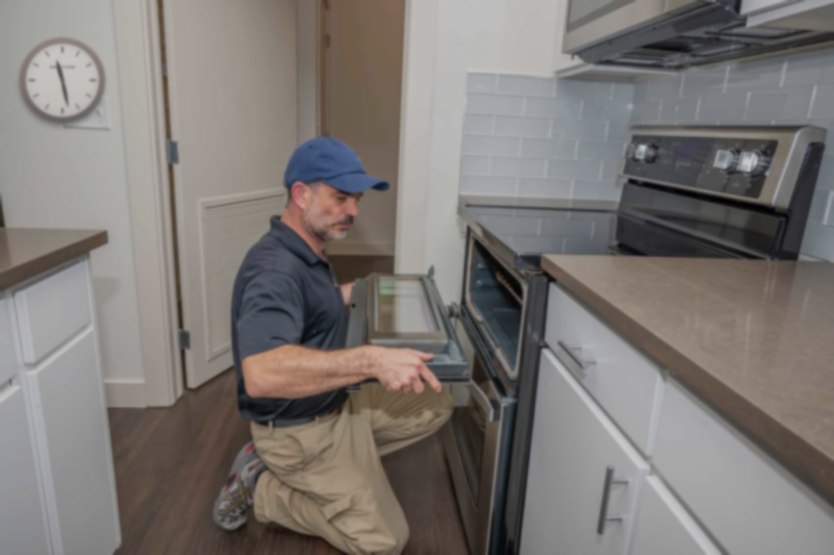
{"hour": 11, "minute": 28}
